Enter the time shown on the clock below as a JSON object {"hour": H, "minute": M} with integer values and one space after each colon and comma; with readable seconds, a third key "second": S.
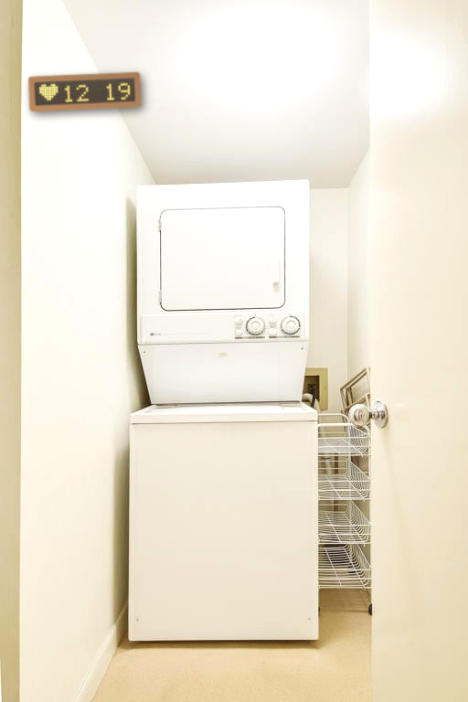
{"hour": 12, "minute": 19}
